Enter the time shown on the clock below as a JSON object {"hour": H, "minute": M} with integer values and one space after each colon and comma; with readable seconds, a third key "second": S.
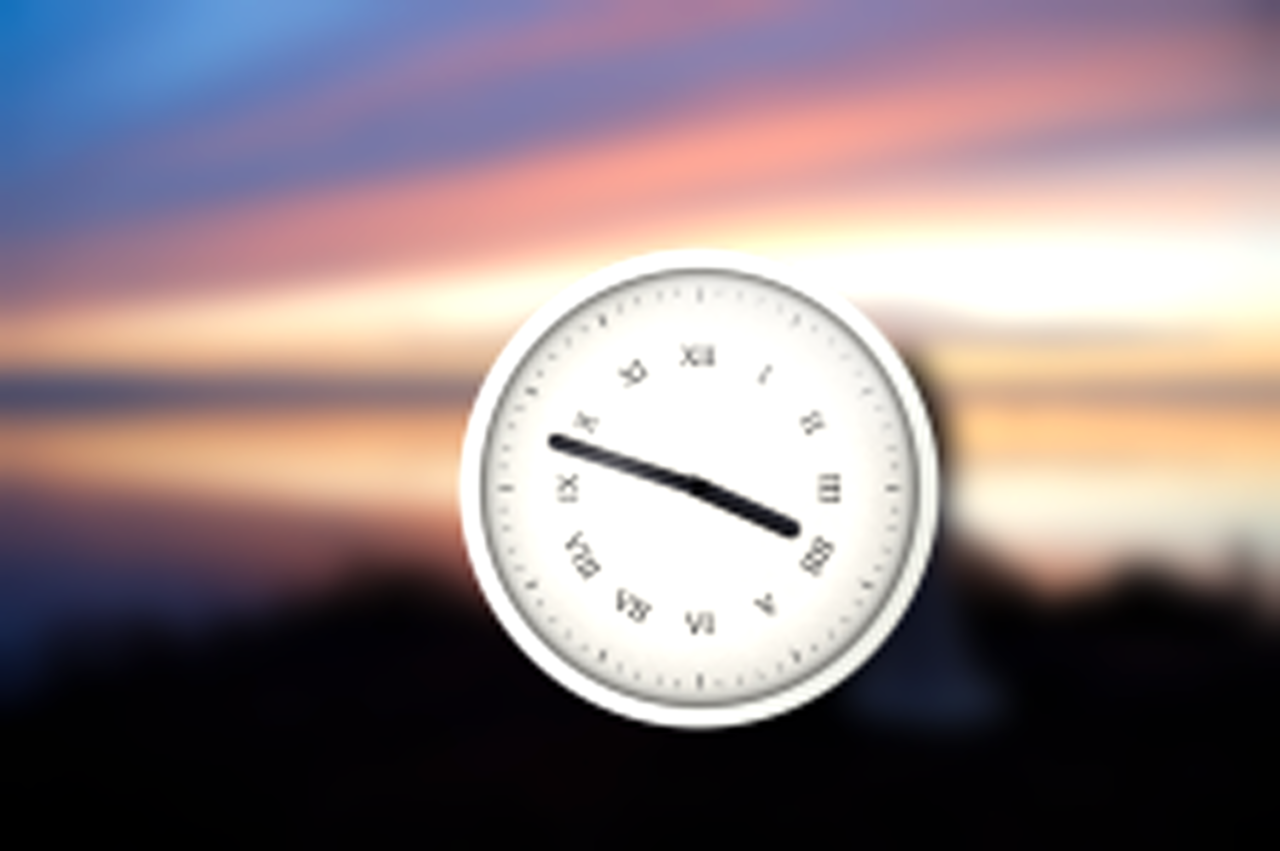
{"hour": 3, "minute": 48}
